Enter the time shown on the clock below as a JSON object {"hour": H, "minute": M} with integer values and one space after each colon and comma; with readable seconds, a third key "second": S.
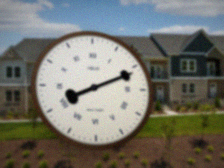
{"hour": 8, "minute": 11}
